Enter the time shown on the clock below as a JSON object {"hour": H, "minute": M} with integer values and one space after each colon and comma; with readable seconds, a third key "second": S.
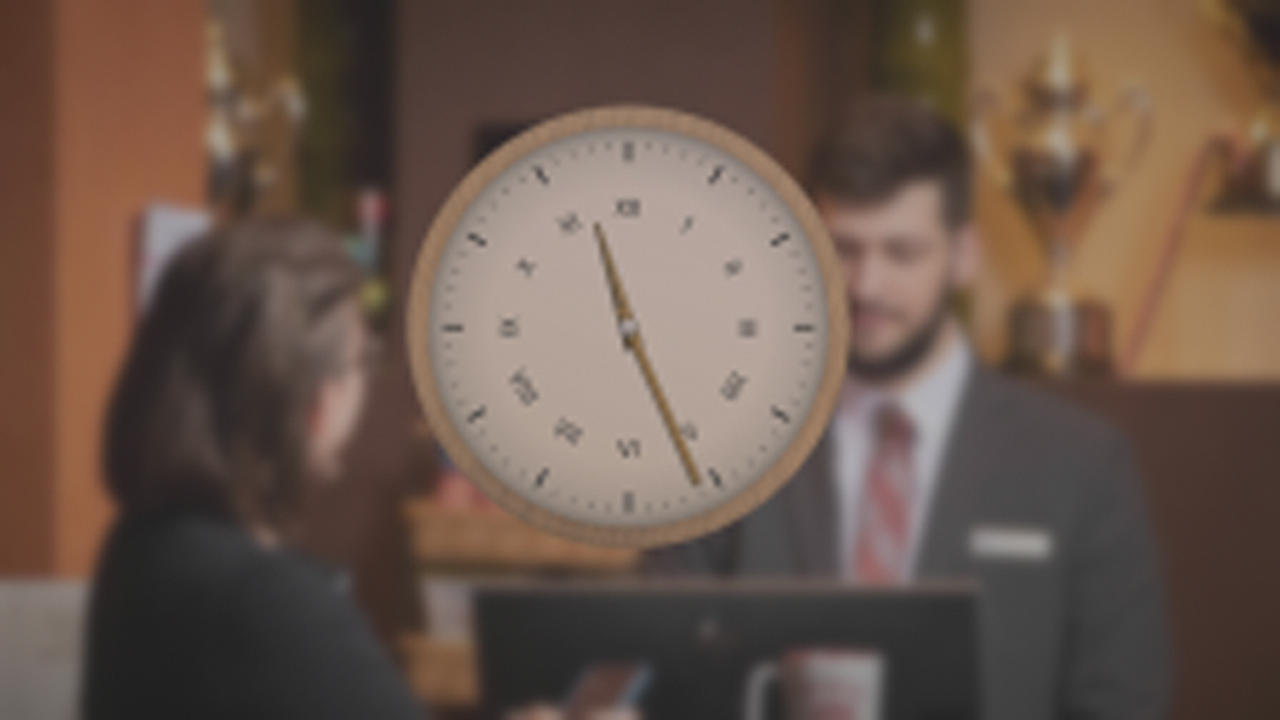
{"hour": 11, "minute": 26}
